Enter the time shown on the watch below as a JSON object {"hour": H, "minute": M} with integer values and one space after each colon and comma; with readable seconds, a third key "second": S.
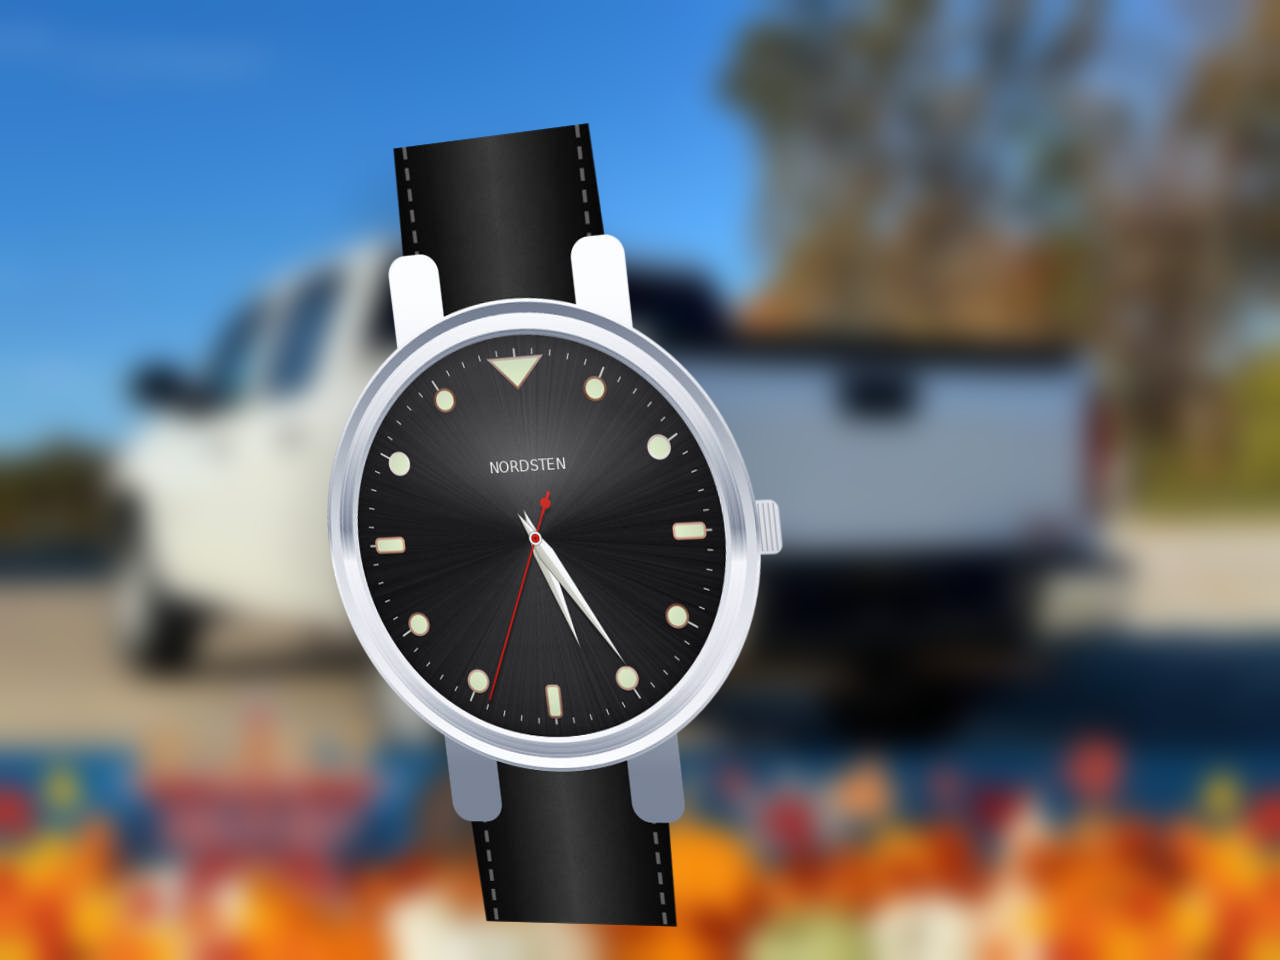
{"hour": 5, "minute": 24, "second": 34}
